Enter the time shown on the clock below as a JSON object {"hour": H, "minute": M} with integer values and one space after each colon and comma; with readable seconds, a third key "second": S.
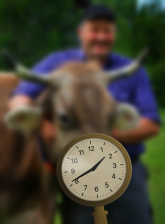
{"hour": 1, "minute": 41}
